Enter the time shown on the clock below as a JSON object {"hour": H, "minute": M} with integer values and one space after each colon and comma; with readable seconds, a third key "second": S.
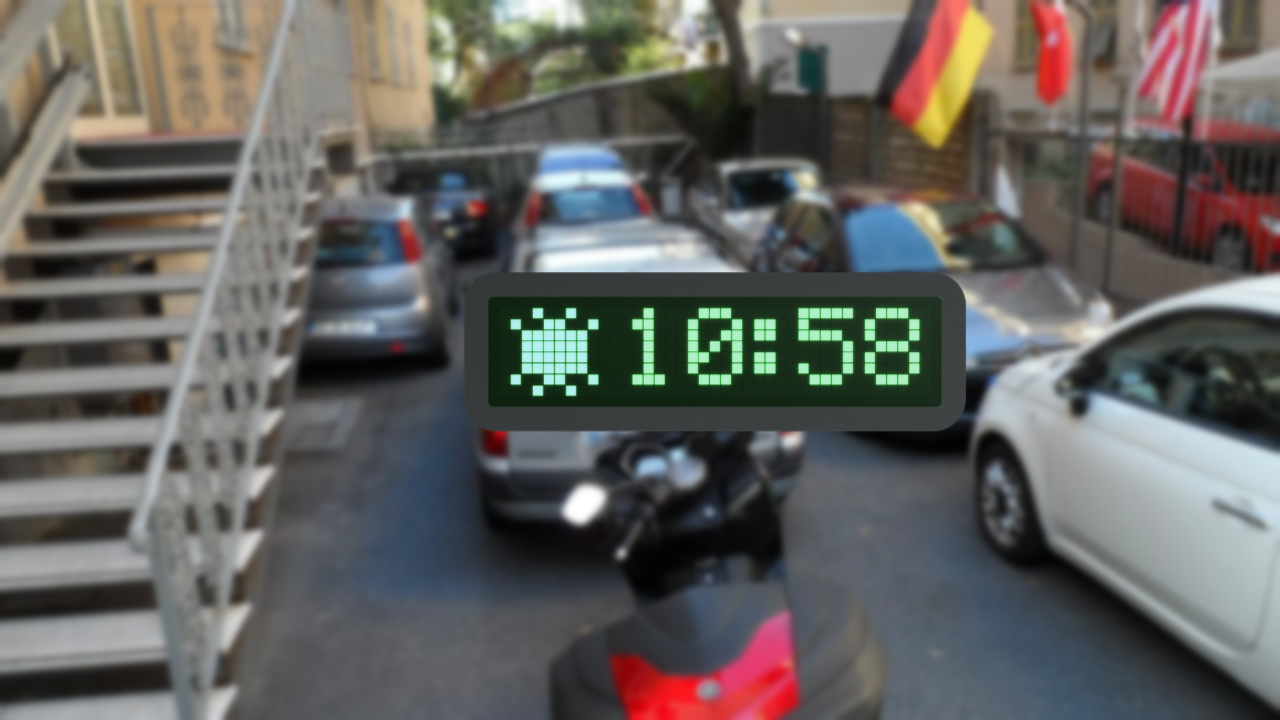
{"hour": 10, "minute": 58}
